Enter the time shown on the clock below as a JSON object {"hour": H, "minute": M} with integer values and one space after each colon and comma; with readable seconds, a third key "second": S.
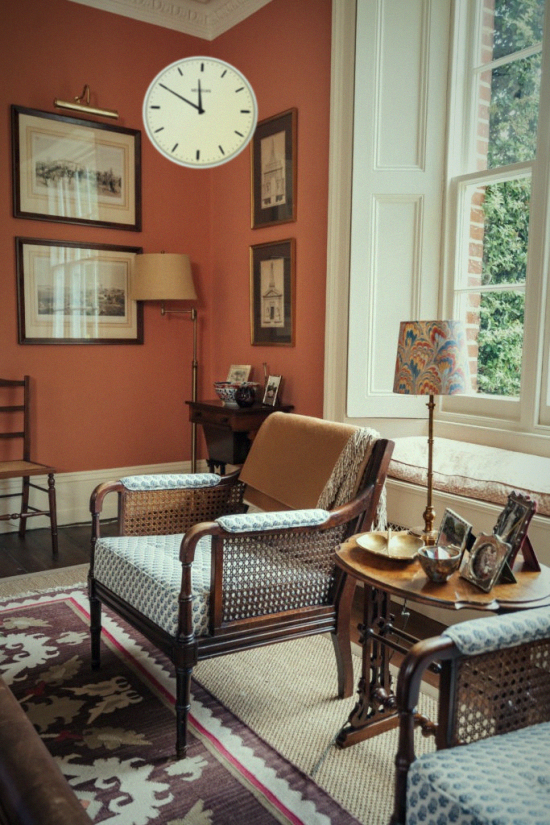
{"hour": 11, "minute": 50}
